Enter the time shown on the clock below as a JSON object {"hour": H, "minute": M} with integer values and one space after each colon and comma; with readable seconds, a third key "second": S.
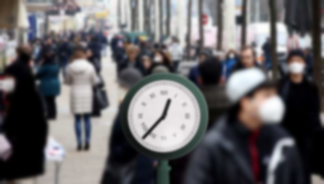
{"hour": 12, "minute": 37}
